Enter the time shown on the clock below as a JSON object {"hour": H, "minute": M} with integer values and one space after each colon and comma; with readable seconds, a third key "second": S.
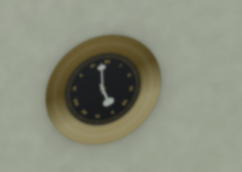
{"hour": 4, "minute": 58}
